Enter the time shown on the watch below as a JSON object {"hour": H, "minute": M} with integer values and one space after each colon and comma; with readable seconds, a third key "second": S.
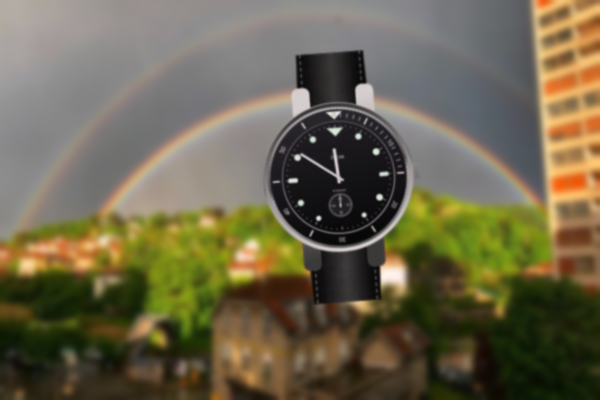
{"hour": 11, "minute": 51}
